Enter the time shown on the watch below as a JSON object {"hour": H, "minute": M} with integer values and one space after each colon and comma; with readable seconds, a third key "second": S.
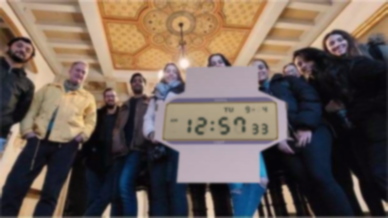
{"hour": 12, "minute": 57, "second": 33}
